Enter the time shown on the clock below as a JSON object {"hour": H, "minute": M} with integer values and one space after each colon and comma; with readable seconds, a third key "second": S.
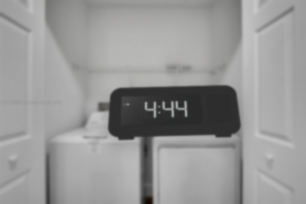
{"hour": 4, "minute": 44}
